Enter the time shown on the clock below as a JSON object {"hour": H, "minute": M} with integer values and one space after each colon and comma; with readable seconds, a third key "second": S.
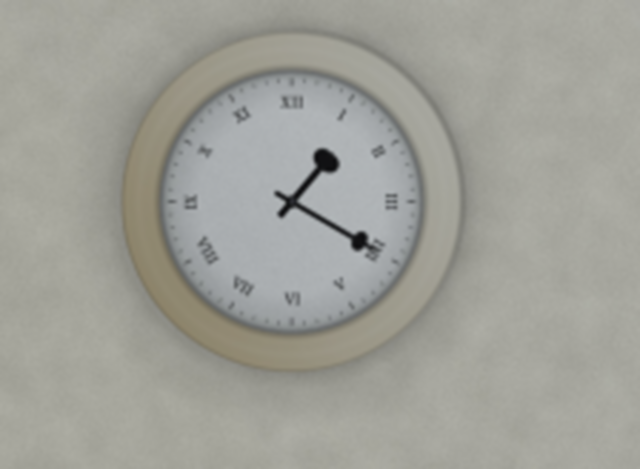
{"hour": 1, "minute": 20}
